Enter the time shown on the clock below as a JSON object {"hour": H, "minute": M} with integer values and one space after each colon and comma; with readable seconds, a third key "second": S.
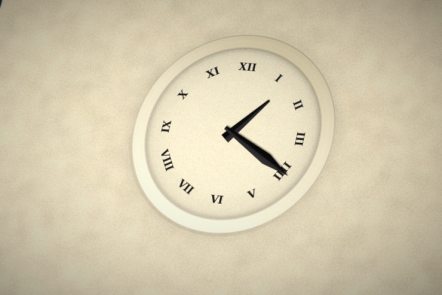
{"hour": 1, "minute": 20}
